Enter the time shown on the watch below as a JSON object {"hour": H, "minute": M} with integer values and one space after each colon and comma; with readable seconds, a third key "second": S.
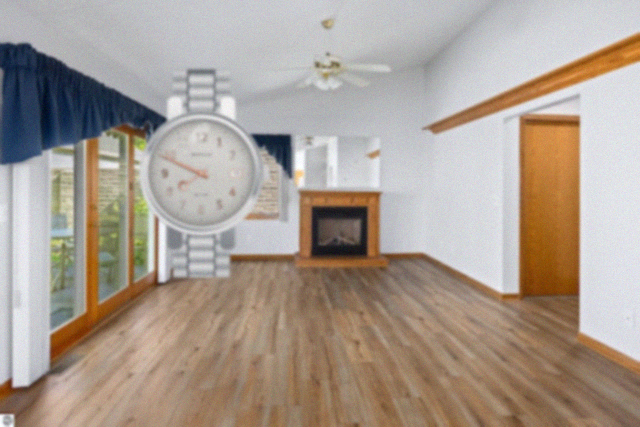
{"hour": 7, "minute": 49}
